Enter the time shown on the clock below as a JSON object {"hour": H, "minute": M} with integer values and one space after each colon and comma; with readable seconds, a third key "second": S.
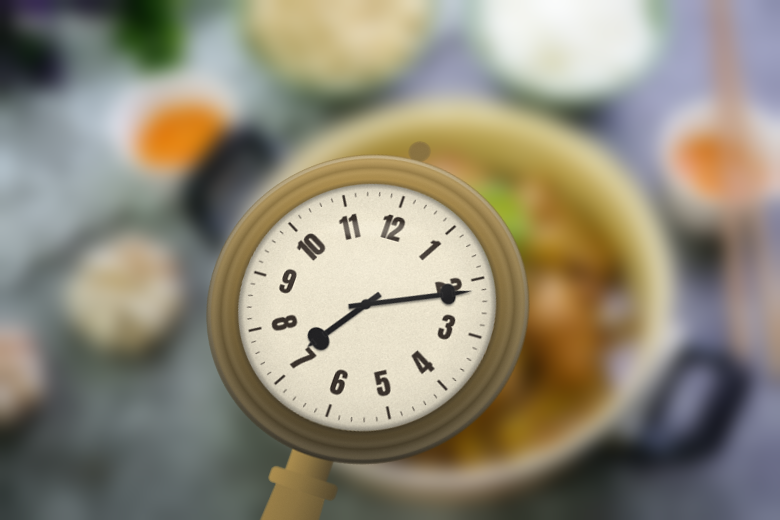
{"hour": 7, "minute": 11}
